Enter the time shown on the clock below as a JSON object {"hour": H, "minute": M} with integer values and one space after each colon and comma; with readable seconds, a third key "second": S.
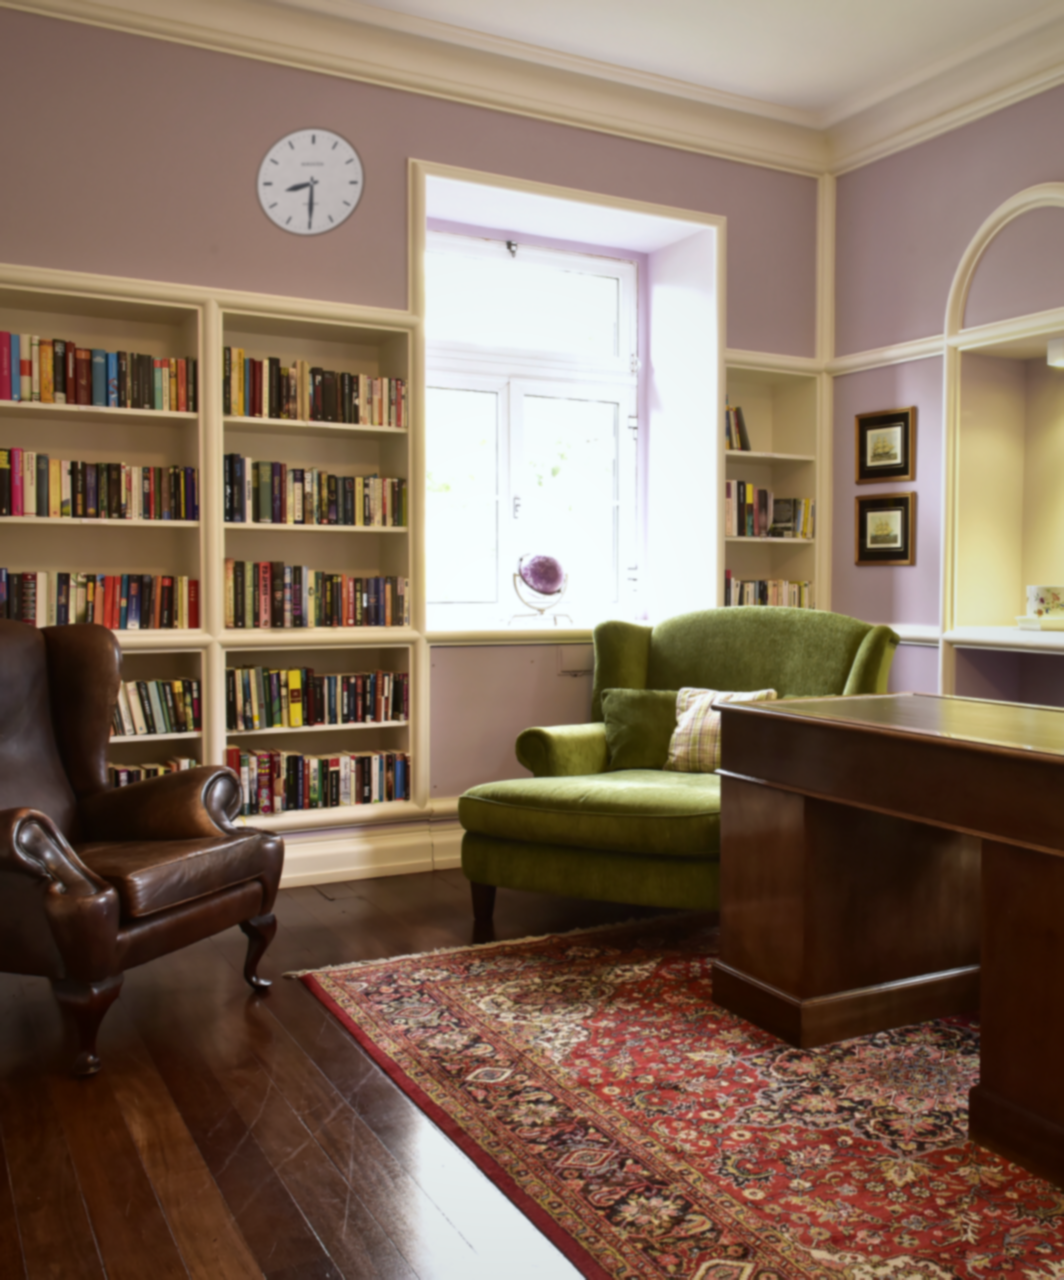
{"hour": 8, "minute": 30}
